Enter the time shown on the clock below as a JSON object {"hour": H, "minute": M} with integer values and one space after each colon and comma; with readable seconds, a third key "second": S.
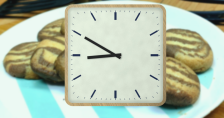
{"hour": 8, "minute": 50}
